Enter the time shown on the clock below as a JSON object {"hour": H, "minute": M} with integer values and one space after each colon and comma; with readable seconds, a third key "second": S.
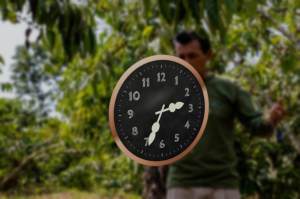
{"hour": 2, "minute": 34}
